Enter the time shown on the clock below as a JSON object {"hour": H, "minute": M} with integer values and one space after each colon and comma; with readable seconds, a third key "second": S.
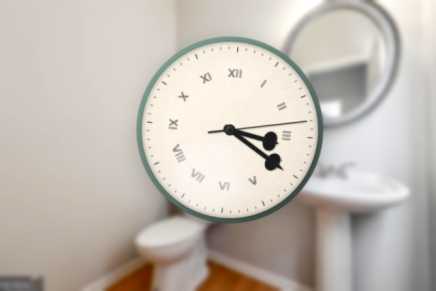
{"hour": 3, "minute": 20, "second": 13}
